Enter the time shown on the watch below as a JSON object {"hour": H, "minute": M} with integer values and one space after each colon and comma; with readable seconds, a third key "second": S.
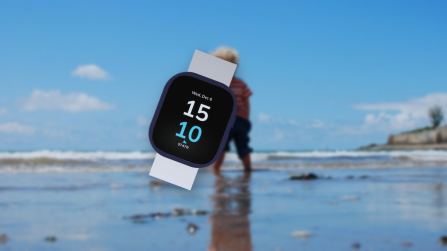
{"hour": 15, "minute": 10}
